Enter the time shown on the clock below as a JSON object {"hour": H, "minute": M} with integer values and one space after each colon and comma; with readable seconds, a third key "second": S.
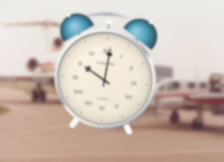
{"hour": 10, "minute": 1}
